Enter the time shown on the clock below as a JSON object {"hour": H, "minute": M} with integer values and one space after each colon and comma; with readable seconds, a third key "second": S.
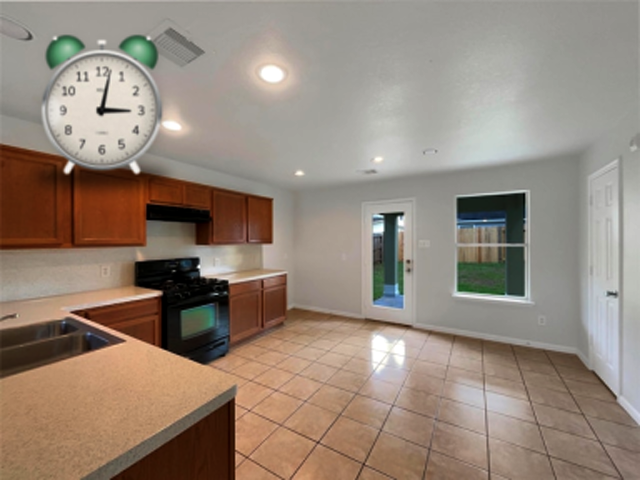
{"hour": 3, "minute": 2}
